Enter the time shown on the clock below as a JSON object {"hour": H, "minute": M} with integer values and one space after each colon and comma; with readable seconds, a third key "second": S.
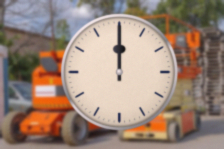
{"hour": 12, "minute": 0}
